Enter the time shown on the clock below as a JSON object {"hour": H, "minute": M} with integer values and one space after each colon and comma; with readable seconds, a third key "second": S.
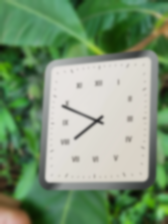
{"hour": 7, "minute": 49}
